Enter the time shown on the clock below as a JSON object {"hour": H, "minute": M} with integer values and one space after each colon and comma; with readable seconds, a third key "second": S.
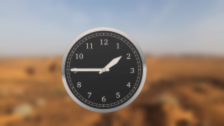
{"hour": 1, "minute": 45}
